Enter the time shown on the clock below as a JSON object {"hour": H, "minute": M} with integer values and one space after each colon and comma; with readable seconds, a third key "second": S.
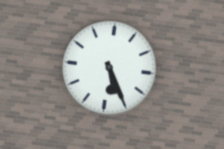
{"hour": 5, "minute": 25}
